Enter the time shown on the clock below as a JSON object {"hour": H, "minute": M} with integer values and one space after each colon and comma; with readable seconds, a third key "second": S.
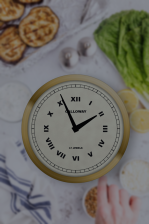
{"hour": 1, "minute": 56}
